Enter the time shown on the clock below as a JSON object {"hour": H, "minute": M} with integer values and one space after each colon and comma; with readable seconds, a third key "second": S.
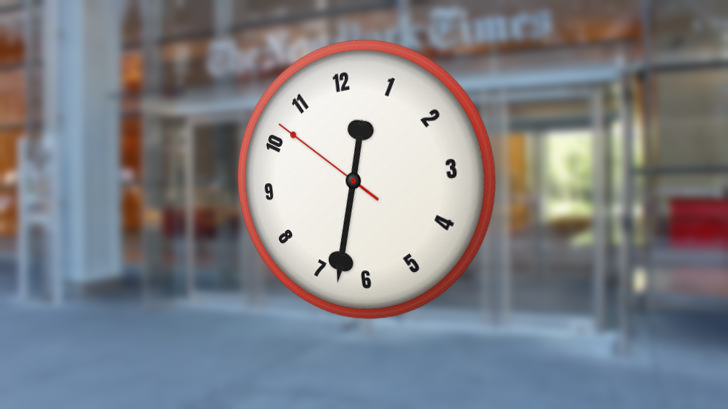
{"hour": 12, "minute": 32, "second": 52}
